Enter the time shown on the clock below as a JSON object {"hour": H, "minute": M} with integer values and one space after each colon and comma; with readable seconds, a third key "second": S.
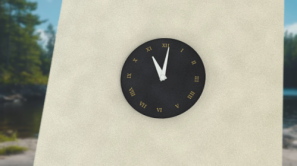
{"hour": 11, "minute": 1}
